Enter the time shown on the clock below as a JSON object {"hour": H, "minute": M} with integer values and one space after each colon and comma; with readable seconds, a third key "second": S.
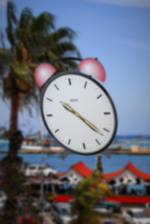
{"hour": 10, "minute": 22}
